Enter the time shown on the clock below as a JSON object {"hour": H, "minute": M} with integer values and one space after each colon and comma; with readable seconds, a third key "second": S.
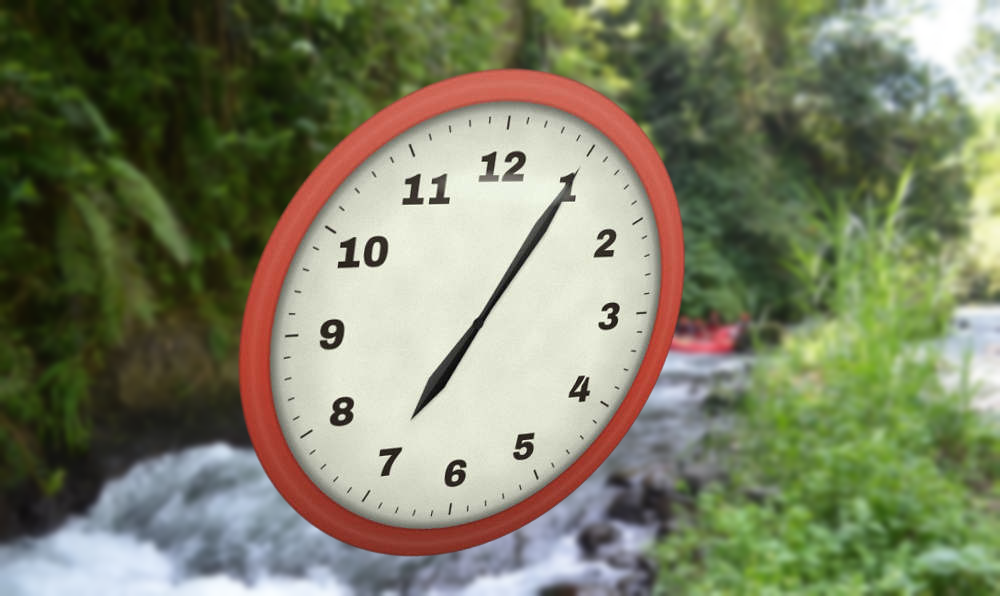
{"hour": 7, "minute": 5}
